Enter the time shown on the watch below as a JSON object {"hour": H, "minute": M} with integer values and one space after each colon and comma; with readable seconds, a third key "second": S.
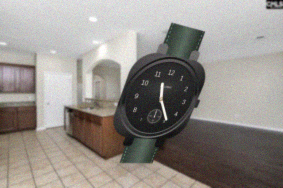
{"hour": 11, "minute": 24}
